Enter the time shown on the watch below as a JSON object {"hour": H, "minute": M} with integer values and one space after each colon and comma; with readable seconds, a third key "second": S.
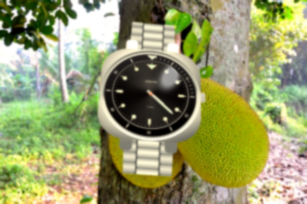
{"hour": 4, "minute": 22}
